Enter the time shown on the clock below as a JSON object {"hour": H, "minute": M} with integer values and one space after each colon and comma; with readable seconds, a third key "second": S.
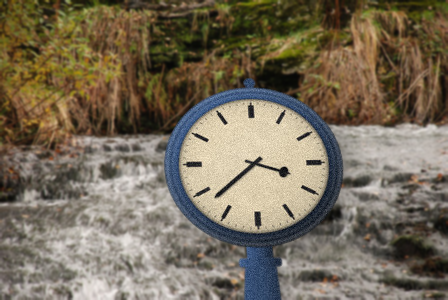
{"hour": 3, "minute": 38}
